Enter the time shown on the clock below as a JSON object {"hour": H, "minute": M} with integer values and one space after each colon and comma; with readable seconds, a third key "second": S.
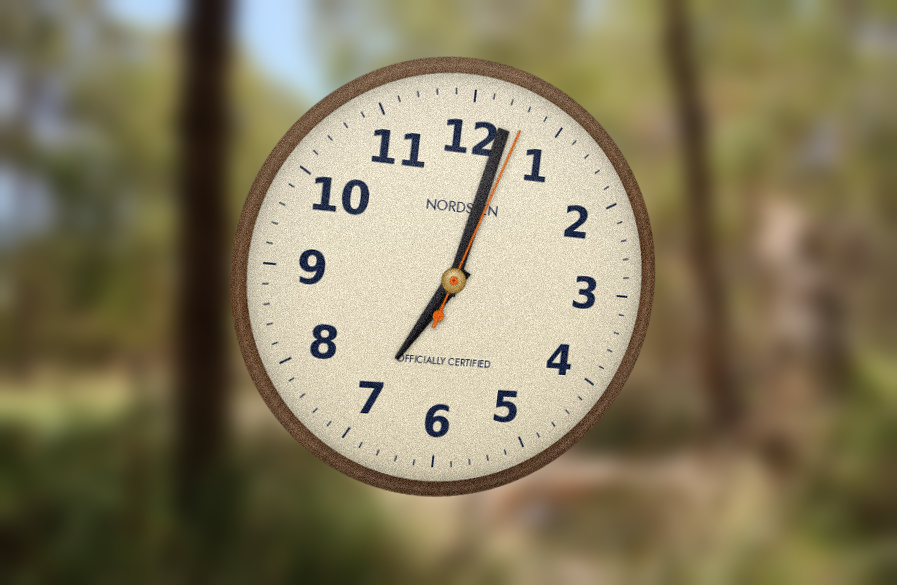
{"hour": 7, "minute": 2, "second": 3}
